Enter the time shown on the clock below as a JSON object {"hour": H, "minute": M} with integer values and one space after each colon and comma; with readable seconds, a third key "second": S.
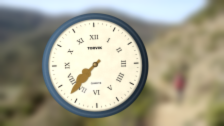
{"hour": 7, "minute": 37}
